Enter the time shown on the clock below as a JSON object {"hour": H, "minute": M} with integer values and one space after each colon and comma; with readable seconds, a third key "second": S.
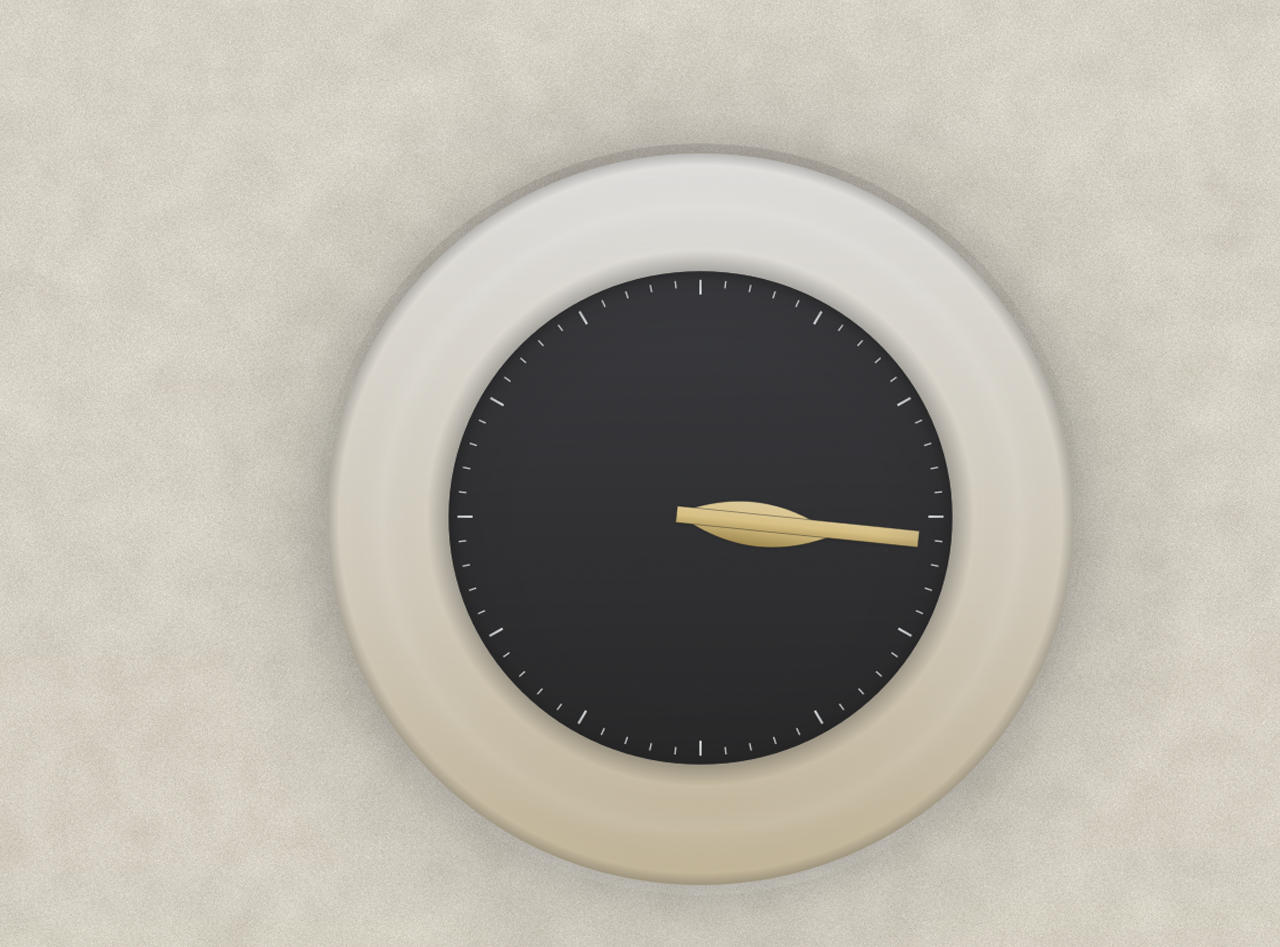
{"hour": 3, "minute": 16}
